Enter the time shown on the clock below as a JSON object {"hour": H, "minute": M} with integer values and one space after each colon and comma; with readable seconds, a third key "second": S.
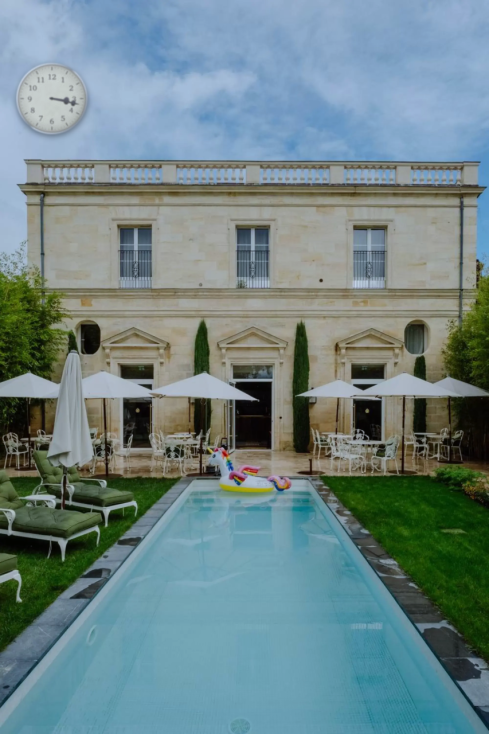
{"hour": 3, "minute": 17}
